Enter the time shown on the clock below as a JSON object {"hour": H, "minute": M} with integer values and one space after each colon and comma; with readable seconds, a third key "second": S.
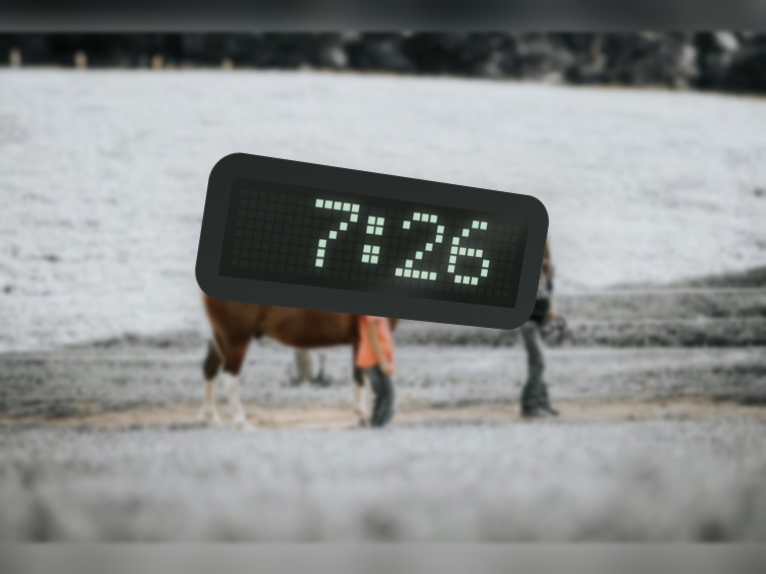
{"hour": 7, "minute": 26}
